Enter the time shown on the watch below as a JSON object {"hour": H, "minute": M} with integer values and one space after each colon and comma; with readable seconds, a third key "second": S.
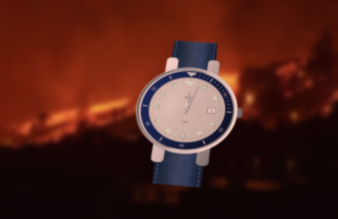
{"hour": 12, "minute": 3}
